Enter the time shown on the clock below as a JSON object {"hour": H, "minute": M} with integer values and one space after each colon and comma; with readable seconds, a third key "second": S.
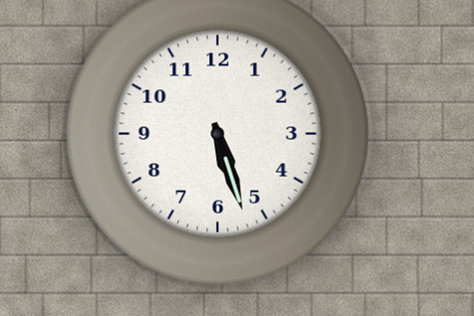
{"hour": 5, "minute": 27}
